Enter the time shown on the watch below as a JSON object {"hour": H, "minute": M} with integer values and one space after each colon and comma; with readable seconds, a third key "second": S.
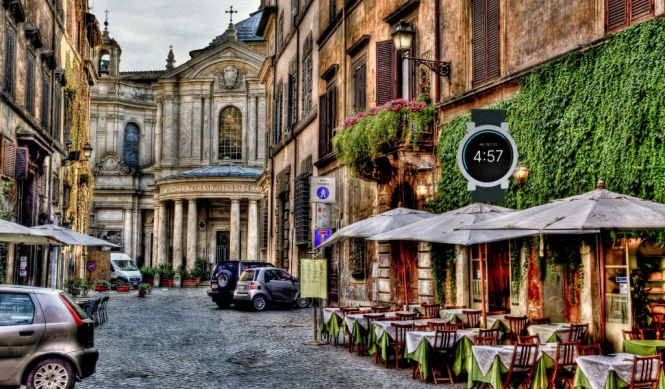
{"hour": 4, "minute": 57}
